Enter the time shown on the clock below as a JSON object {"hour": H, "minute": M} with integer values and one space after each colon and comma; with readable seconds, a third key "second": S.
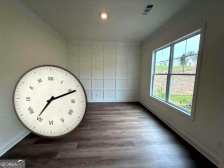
{"hour": 7, "minute": 11}
